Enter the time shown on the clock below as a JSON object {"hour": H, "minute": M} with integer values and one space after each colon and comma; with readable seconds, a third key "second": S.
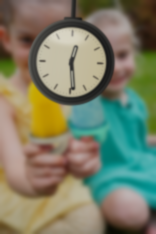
{"hour": 12, "minute": 29}
